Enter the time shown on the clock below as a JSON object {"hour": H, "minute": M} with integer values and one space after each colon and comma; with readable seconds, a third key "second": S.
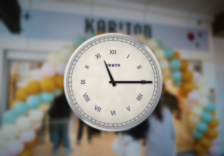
{"hour": 11, "minute": 15}
